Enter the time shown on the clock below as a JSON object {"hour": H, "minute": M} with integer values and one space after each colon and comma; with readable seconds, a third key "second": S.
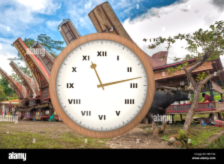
{"hour": 11, "minute": 13}
